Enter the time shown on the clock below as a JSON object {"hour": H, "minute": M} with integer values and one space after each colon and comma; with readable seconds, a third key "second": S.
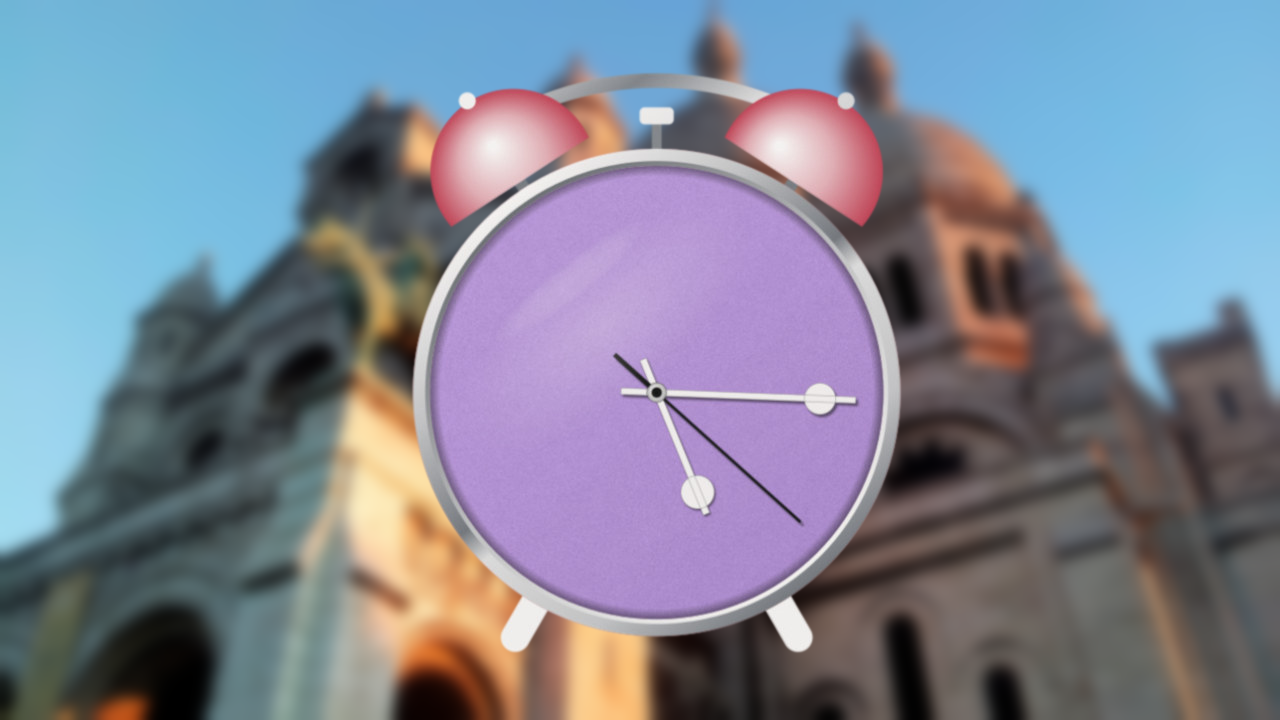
{"hour": 5, "minute": 15, "second": 22}
